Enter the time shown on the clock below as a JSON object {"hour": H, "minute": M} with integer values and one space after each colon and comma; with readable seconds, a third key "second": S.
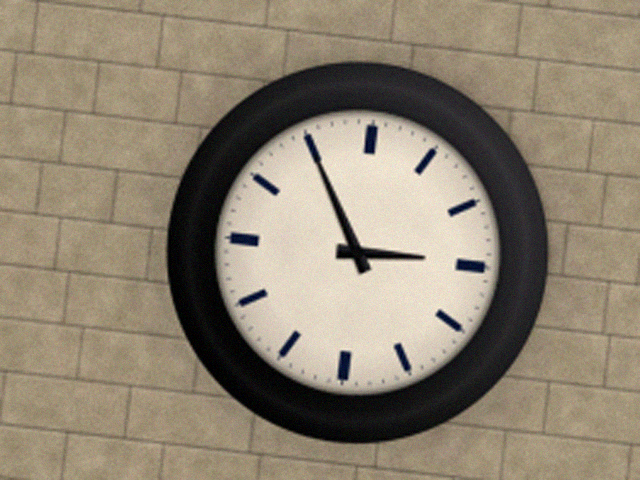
{"hour": 2, "minute": 55}
